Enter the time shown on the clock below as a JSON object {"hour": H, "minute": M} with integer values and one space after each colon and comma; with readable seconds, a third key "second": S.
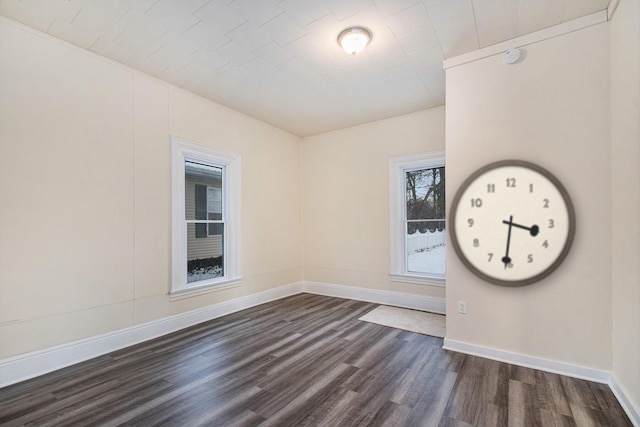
{"hour": 3, "minute": 31}
